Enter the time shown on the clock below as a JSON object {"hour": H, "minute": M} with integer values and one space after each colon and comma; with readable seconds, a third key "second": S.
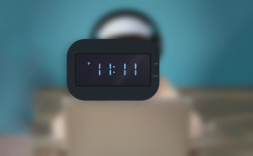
{"hour": 11, "minute": 11}
